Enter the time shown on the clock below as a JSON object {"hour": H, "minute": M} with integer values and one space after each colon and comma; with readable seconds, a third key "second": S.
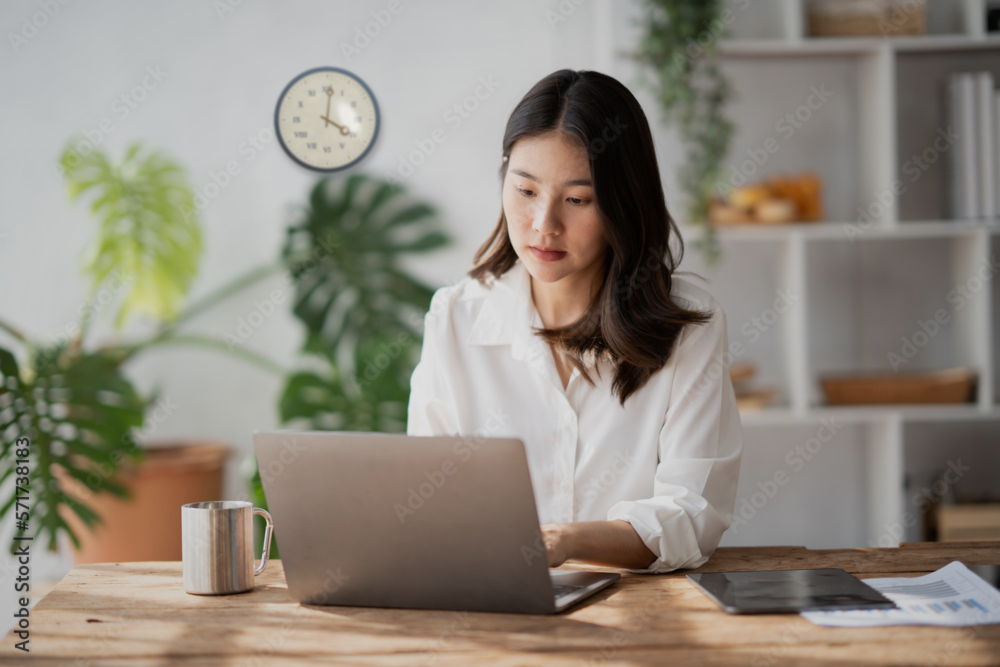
{"hour": 4, "minute": 1}
